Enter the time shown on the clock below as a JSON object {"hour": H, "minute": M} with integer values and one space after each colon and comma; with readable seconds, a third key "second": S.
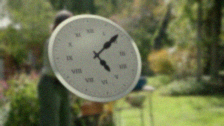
{"hour": 5, "minute": 9}
